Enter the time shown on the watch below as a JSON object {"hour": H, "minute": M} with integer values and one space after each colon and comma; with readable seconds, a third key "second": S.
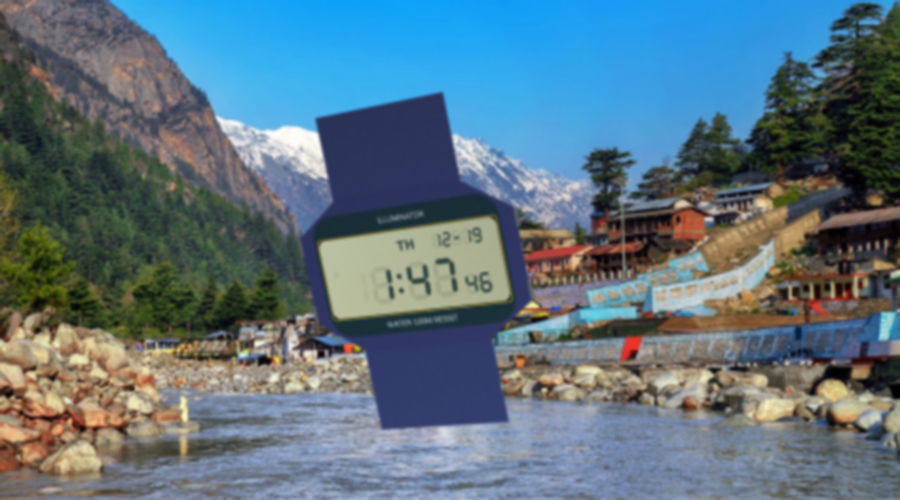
{"hour": 1, "minute": 47, "second": 46}
